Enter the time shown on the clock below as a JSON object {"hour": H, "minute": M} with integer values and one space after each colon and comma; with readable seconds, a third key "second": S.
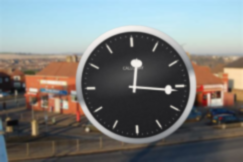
{"hour": 12, "minute": 16}
